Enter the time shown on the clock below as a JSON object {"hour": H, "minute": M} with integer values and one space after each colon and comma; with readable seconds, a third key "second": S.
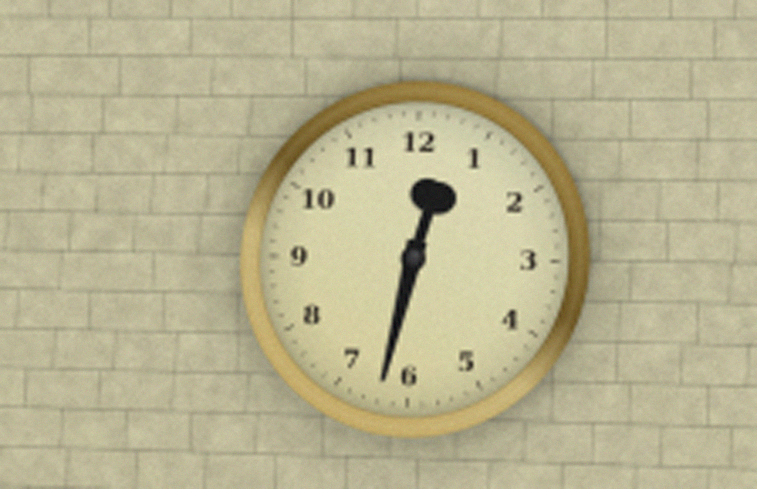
{"hour": 12, "minute": 32}
